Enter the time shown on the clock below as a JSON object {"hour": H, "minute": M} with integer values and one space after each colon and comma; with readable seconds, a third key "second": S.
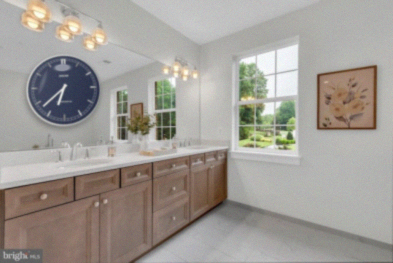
{"hour": 6, "minute": 38}
